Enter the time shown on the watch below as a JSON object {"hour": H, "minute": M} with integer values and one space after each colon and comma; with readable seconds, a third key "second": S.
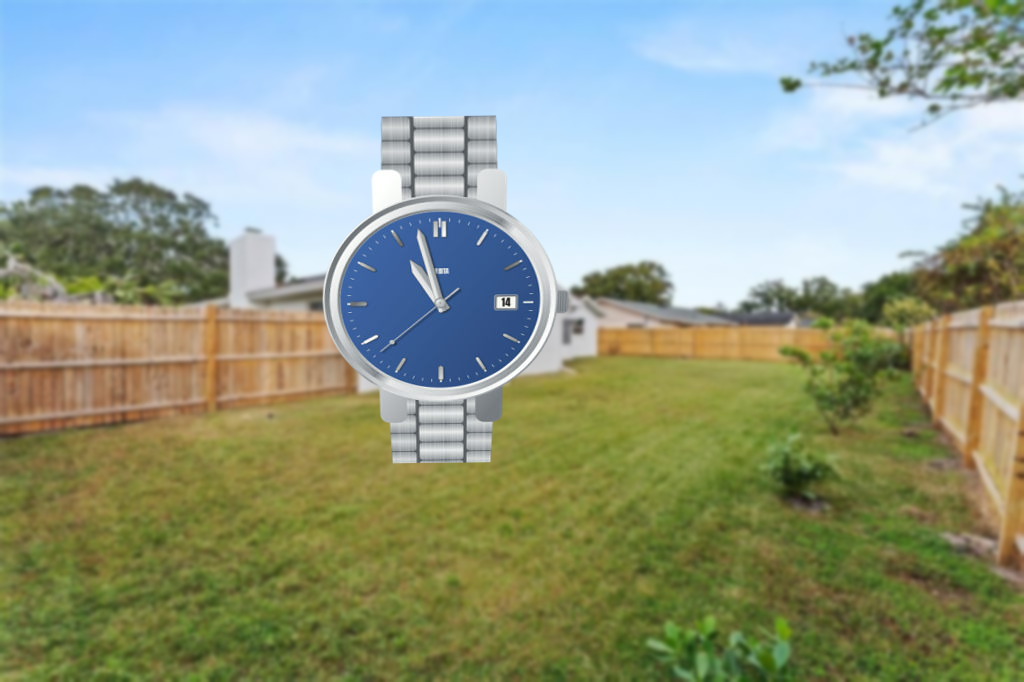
{"hour": 10, "minute": 57, "second": 38}
